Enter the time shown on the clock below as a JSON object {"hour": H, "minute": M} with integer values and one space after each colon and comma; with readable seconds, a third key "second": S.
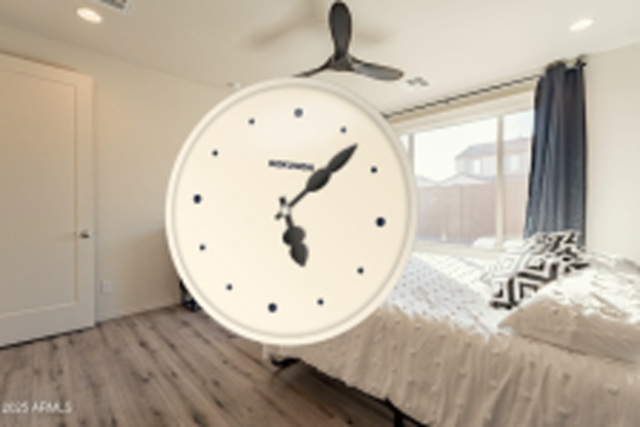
{"hour": 5, "minute": 7}
